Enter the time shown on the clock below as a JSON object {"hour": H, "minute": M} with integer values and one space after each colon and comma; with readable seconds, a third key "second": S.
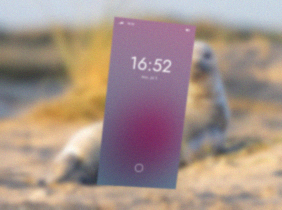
{"hour": 16, "minute": 52}
